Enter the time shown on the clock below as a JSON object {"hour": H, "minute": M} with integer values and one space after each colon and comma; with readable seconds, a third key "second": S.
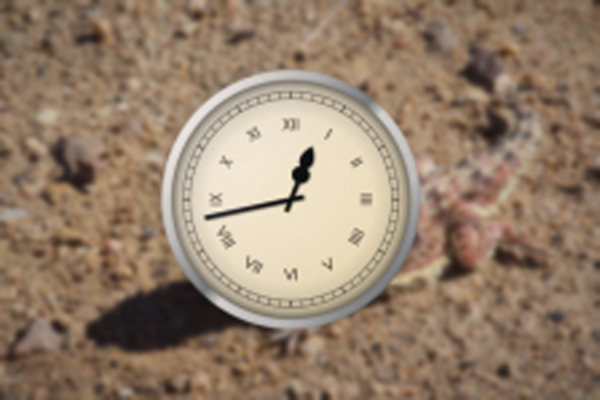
{"hour": 12, "minute": 43}
